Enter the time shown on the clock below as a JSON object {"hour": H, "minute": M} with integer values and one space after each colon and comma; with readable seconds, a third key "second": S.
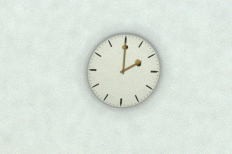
{"hour": 2, "minute": 0}
